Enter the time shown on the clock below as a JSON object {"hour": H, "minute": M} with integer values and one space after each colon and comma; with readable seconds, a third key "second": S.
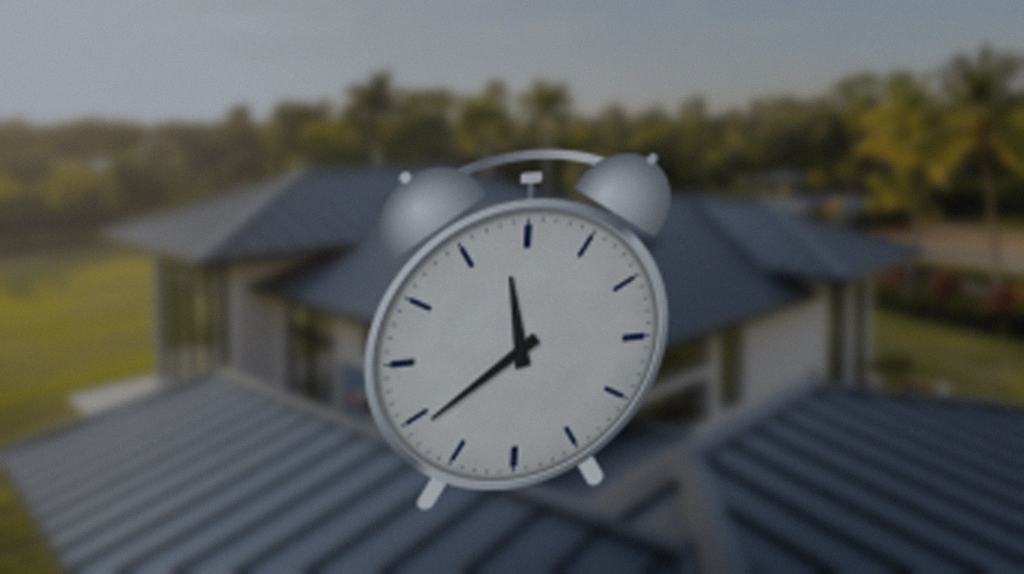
{"hour": 11, "minute": 39}
